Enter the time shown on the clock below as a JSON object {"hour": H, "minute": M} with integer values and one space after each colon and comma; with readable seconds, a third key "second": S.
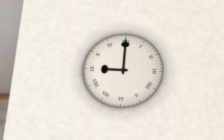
{"hour": 9, "minute": 0}
